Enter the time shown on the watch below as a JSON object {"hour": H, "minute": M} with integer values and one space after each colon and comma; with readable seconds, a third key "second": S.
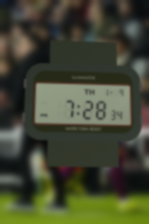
{"hour": 7, "minute": 28}
